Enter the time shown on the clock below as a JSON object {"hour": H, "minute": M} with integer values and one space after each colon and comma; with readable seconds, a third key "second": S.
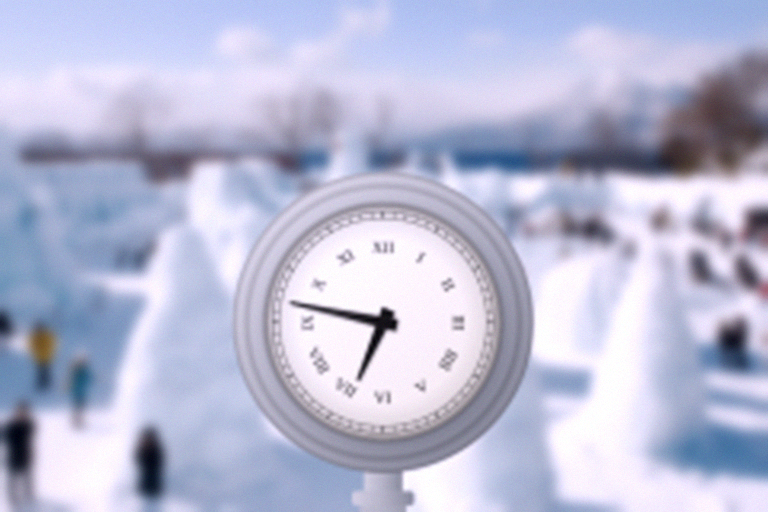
{"hour": 6, "minute": 47}
